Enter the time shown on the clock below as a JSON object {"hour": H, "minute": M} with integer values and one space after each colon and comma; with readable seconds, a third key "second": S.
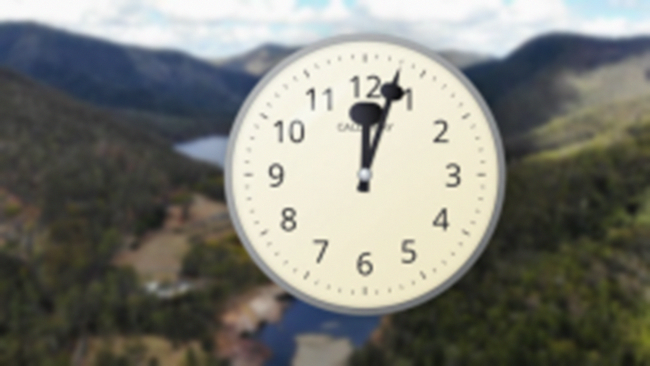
{"hour": 12, "minute": 3}
